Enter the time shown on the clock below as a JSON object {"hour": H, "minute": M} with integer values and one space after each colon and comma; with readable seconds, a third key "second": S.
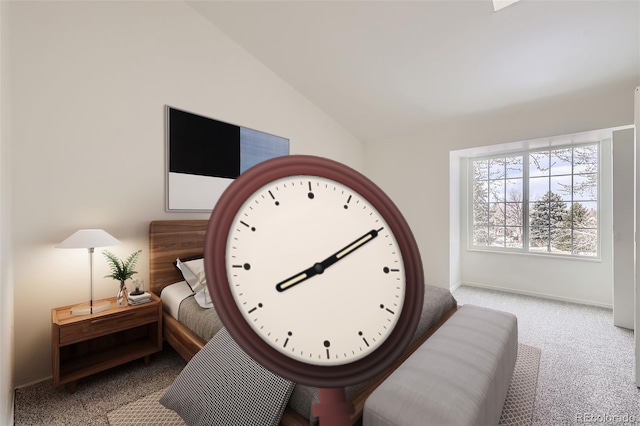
{"hour": 8, "minute": 10}
